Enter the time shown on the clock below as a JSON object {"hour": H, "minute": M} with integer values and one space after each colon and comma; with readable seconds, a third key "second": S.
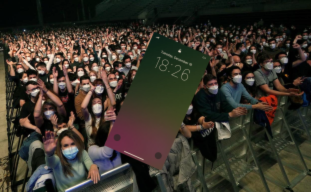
{"hour": 18, "minute": 26}
